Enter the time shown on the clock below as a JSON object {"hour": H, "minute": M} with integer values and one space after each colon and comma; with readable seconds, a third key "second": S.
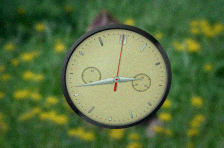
{"hour": 2, "minute": 42}
